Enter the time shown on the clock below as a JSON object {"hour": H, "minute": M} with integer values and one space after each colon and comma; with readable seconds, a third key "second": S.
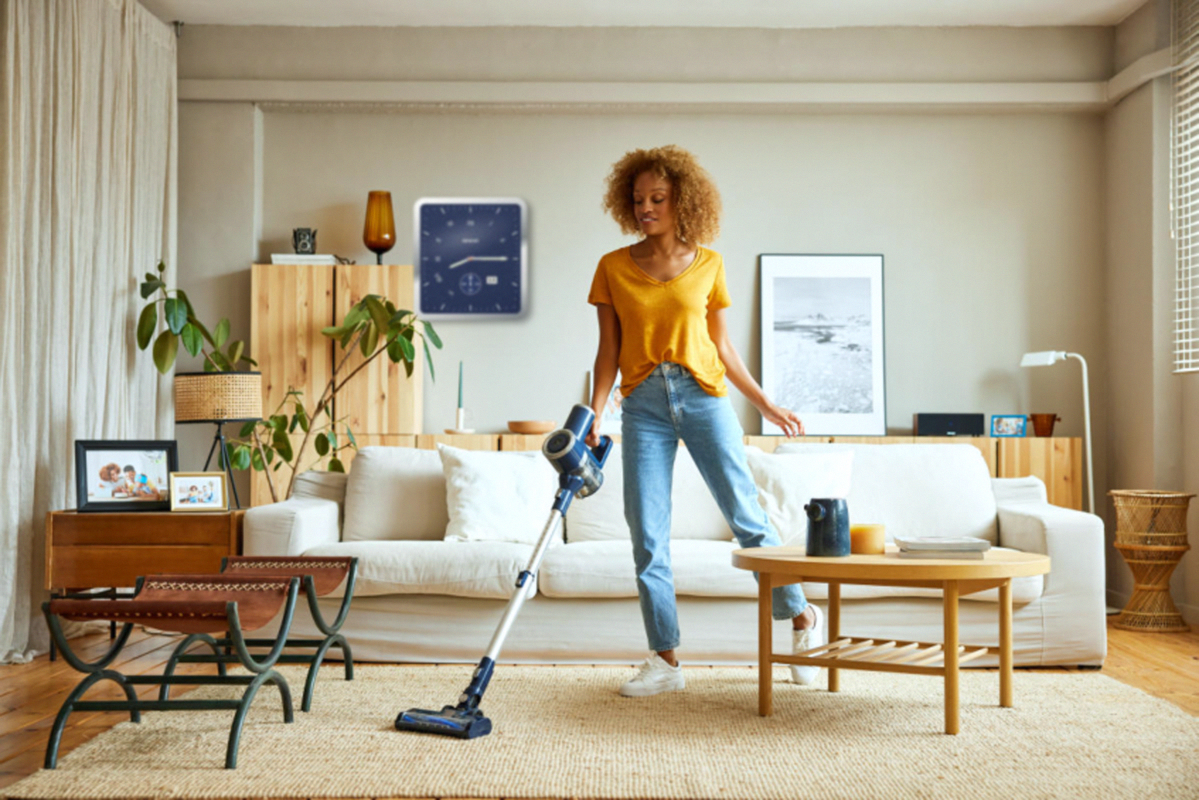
{"hour": 8, "minute": 15}
